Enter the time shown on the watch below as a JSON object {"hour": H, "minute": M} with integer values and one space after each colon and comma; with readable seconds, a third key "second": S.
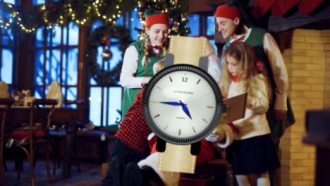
{"hour": 4, "minute": 45}
